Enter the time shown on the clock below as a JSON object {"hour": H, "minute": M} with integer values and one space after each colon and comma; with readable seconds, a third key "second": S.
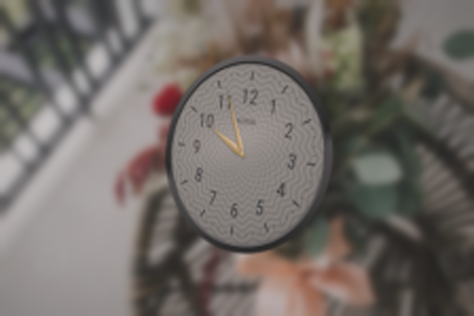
{"hour": 9, "minute": 56}
